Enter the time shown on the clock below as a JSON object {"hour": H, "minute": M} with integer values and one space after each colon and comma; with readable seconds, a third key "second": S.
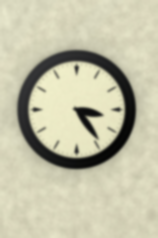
{"hour": 3, "minute": 24}
